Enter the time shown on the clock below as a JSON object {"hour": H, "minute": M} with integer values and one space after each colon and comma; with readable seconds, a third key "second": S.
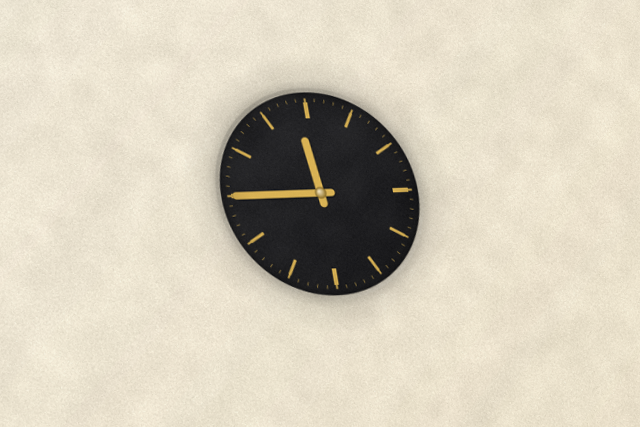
{"hour": 11, "minute": 45}
